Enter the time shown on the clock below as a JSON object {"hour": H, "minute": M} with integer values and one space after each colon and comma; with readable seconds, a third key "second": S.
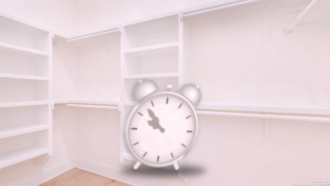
{"hour": 9, "minute": 53}
